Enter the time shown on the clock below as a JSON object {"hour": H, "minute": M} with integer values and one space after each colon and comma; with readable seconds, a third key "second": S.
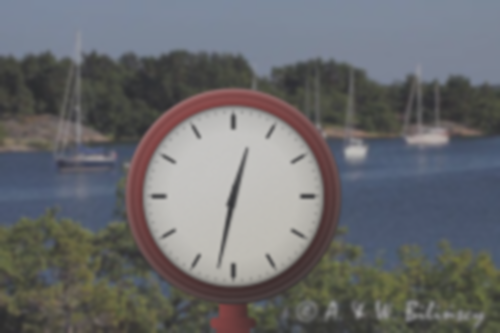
{"hour": 12, "minute": 32}
